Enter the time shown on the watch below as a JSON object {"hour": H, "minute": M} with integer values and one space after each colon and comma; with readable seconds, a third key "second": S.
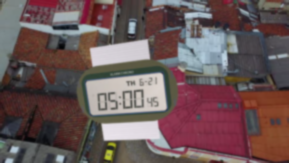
{"hour": 5, "minute": 0}
